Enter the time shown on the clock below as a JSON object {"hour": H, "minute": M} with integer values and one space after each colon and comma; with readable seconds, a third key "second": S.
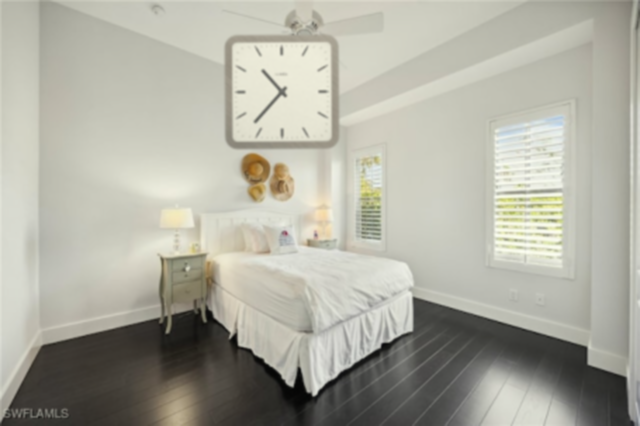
{"hour": 10, "minute": 37}
